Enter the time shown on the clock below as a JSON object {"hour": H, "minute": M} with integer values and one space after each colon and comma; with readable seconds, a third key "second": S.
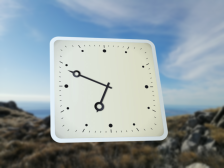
{"hour": 6, "minute": 49}
